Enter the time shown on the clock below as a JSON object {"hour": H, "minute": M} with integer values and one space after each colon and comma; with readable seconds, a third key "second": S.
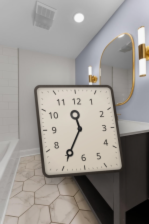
{"hour": 11, "minute": 35}
